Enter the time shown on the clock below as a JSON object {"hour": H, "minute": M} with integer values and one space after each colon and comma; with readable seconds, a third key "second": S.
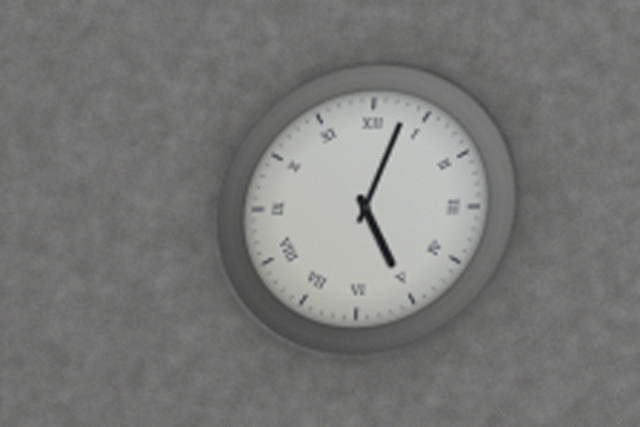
{"hour": 5, "minute": 3}
